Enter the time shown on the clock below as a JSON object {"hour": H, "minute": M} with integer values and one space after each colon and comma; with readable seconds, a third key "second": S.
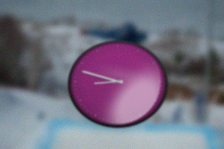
{"hour": 8, "minute": 48}
